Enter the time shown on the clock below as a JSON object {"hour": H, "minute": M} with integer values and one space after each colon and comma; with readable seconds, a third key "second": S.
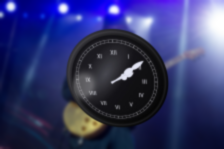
{"hour": 2, "minute": 9}
